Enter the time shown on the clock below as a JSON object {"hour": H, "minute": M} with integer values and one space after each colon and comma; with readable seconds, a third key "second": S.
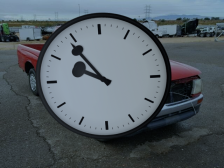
{"hour": 9, "minute": 54}
